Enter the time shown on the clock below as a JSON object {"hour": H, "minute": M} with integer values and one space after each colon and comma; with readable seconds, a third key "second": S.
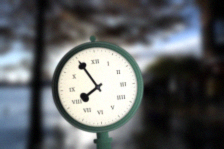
{"hour": 7, "minute": 55}
